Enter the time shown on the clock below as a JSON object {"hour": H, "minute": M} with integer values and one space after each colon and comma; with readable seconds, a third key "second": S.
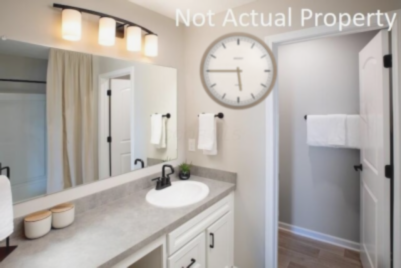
{"hour": 5, "minute": 45}
